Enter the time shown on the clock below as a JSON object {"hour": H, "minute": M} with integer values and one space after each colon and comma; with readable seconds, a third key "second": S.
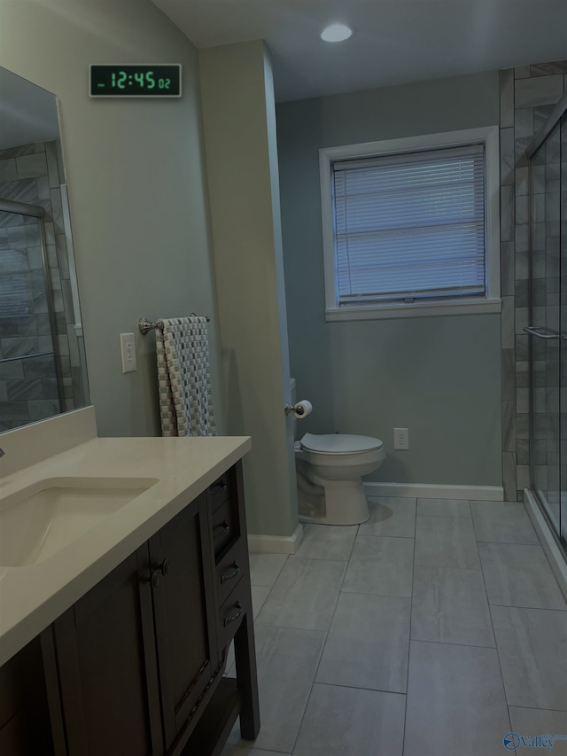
{"hour": 12, "minute": 45, "second": 2}
